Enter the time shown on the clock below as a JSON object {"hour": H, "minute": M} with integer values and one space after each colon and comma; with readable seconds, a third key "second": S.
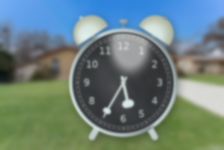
{"hour": 5, "minute": 35}
